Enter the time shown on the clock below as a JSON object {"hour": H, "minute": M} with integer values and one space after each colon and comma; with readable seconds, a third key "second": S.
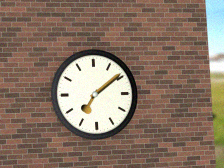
{"hour": 7, "minute": 9}
